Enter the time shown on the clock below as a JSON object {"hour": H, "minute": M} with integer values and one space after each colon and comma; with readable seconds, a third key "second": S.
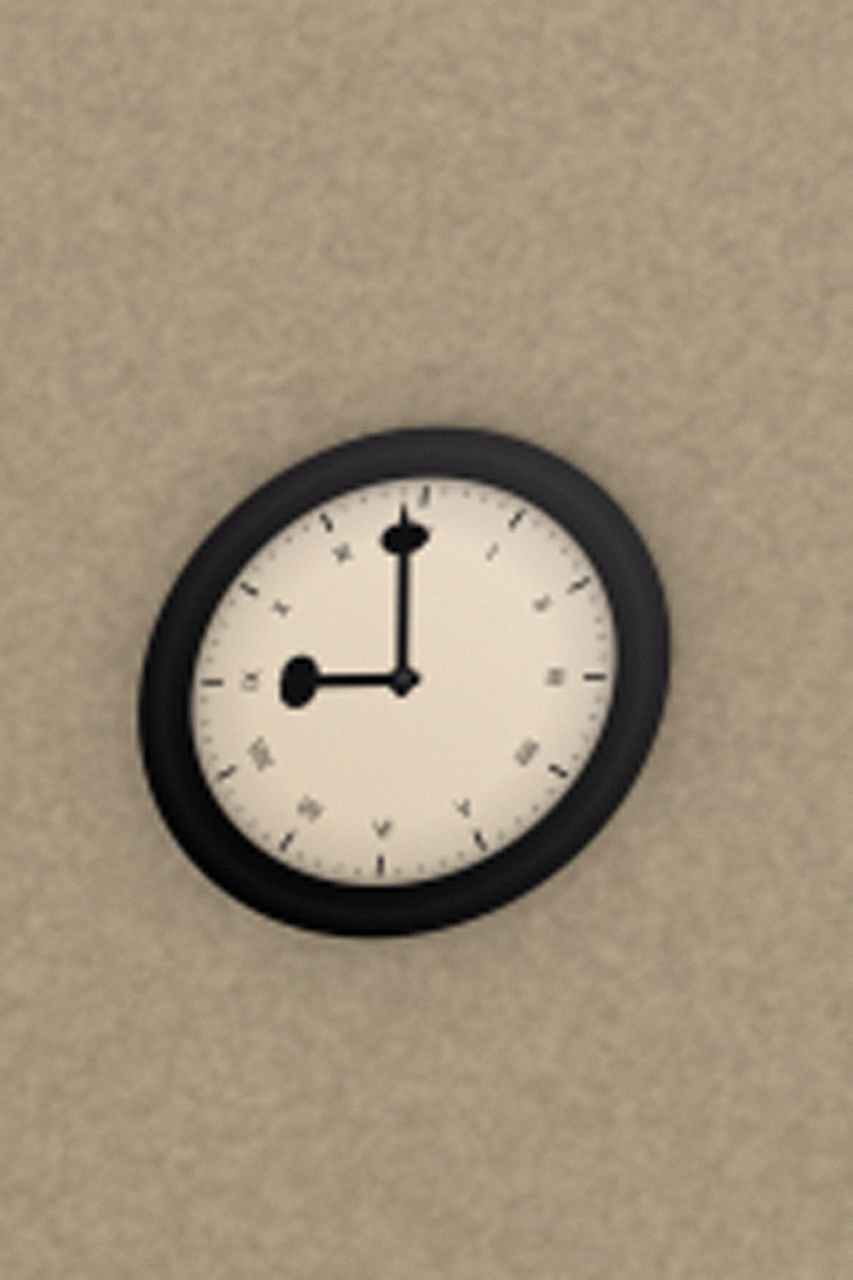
{"hour": 8, "minute": 59}
